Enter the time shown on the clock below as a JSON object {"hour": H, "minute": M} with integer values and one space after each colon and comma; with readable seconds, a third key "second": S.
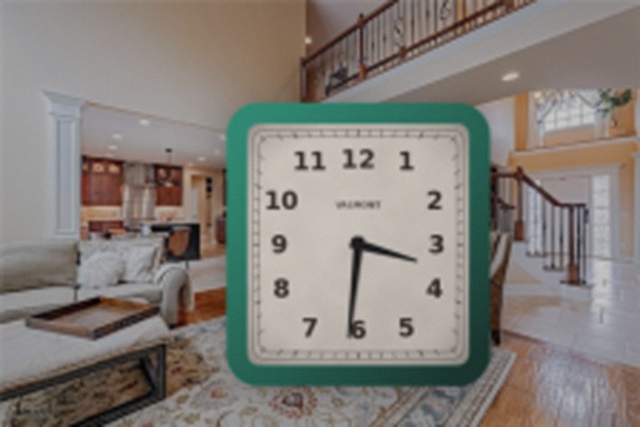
{"hour": 3, "minute": 31}
